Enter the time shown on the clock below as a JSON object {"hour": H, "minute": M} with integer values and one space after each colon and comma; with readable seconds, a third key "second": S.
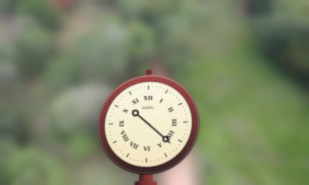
{"hour": 10, "minute": 22}
